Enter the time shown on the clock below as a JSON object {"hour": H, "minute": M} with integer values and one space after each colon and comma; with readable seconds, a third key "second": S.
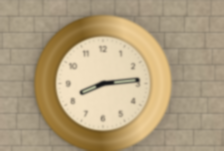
{"hour": 8, "minute": 14}
